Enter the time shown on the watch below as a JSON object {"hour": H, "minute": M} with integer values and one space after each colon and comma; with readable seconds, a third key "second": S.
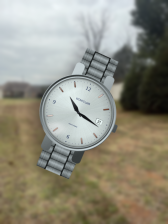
{"hour": 10, "minute": 17}
